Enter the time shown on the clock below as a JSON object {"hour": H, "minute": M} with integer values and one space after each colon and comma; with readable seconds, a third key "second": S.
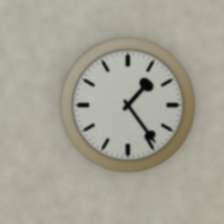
{"hour": 1, "minute": 24}
